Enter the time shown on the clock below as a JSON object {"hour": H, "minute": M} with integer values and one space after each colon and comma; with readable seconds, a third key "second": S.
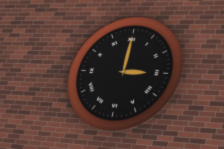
{"hour": 3, "minute": 0}
